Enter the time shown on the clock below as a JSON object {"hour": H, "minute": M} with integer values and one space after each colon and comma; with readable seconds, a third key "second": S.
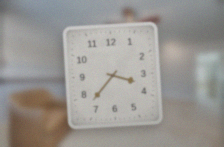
{"hour": 3, "minute": 37}
